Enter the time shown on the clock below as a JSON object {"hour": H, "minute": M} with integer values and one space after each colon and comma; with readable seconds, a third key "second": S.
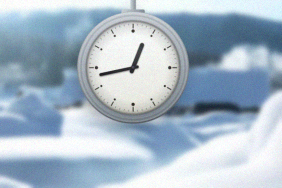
{"hour": 12, "minute": 43}
